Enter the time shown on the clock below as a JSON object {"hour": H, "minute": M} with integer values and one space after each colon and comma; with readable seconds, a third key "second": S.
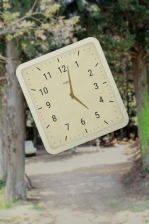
{"hour": 5, "minute": 2}
